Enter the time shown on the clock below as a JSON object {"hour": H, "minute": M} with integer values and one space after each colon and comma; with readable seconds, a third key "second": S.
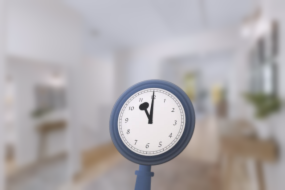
{"hour": 11, "minute": 0}
